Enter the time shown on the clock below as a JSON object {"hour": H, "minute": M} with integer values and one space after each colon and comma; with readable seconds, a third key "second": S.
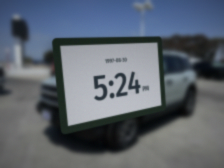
{"hour": 5, "minute": 24}
